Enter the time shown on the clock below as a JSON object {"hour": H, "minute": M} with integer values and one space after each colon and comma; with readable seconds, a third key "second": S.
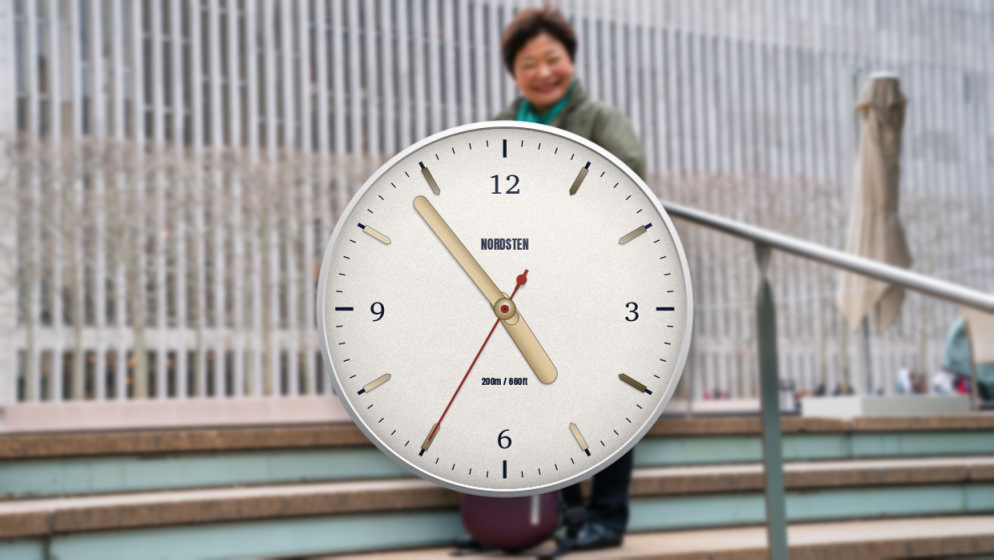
{"hour": 4, "minute": 53, "second": 35}
